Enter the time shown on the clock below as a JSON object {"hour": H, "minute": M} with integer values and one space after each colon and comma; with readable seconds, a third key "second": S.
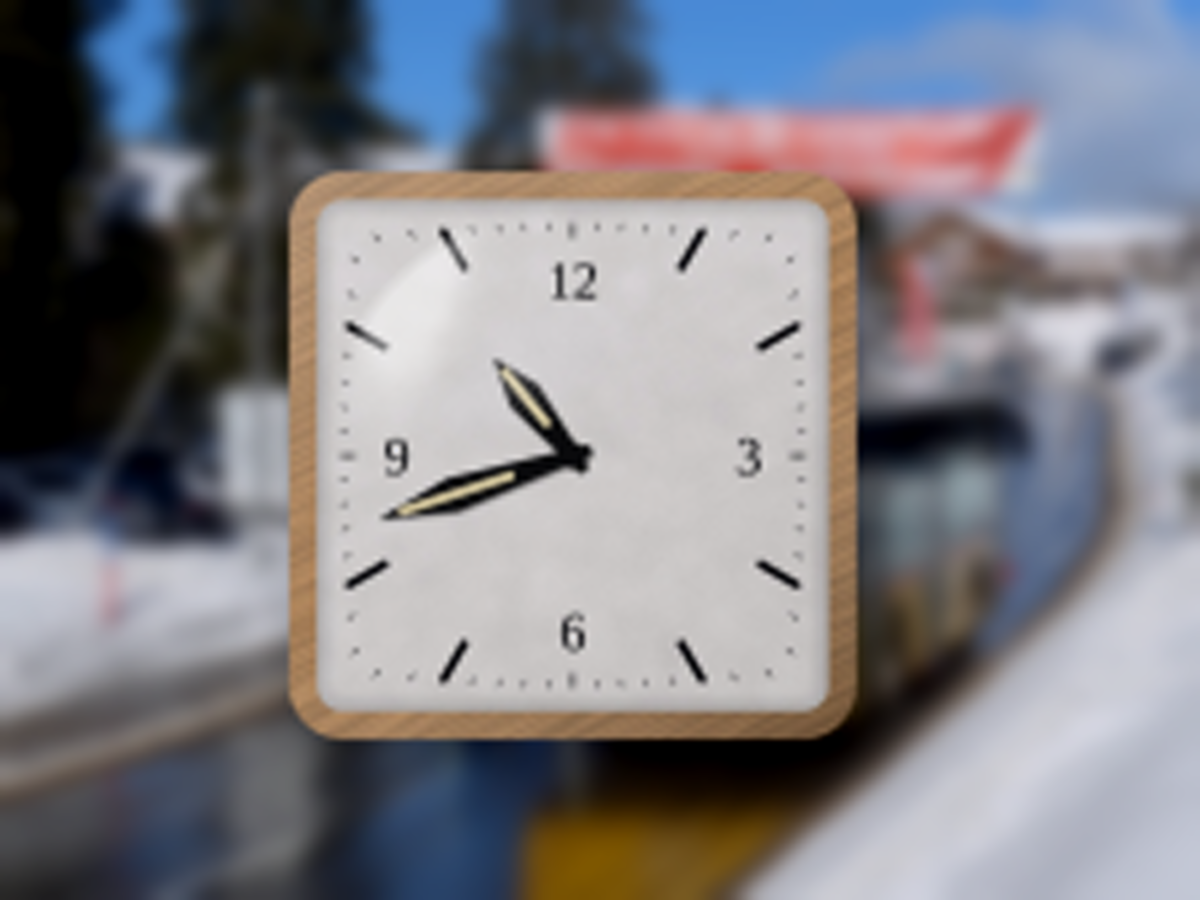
{"hour": 10, "minute": 42}
